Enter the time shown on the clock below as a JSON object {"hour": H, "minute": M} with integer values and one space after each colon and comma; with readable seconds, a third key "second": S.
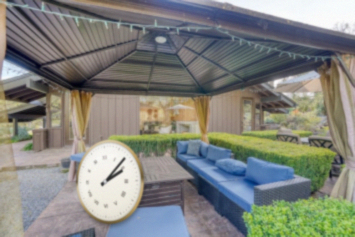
{"hour": 2, "minute": 8}
